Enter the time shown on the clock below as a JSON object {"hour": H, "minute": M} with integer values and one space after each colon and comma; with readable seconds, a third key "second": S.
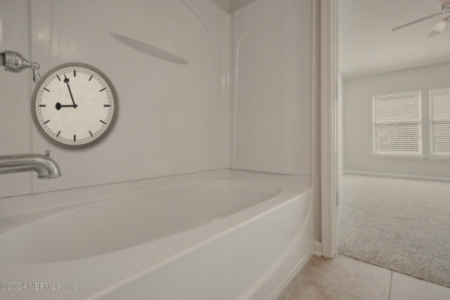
{"hour": 8, "minute": 57}
